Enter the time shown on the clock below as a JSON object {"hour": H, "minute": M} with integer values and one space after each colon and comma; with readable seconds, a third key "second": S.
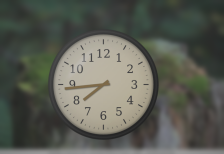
{"hour": 7, "minute": 44}
